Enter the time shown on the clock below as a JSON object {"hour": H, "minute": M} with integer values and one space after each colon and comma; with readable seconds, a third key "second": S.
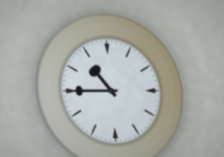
{"hour": 10, "minute": 45}
